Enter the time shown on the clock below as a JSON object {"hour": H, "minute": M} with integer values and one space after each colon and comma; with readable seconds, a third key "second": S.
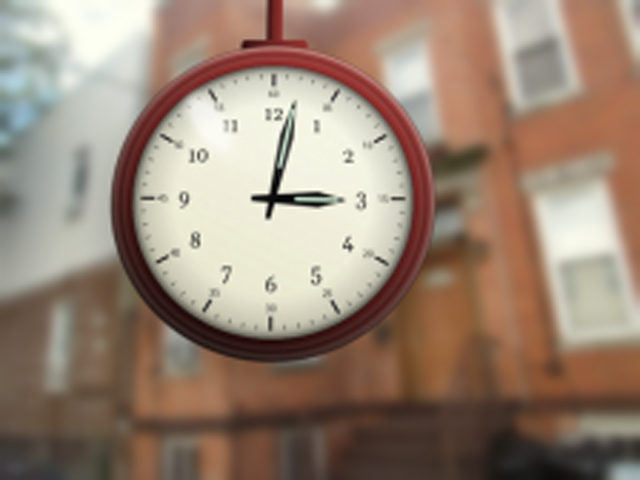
{"hour": 3, "minute": 2}
